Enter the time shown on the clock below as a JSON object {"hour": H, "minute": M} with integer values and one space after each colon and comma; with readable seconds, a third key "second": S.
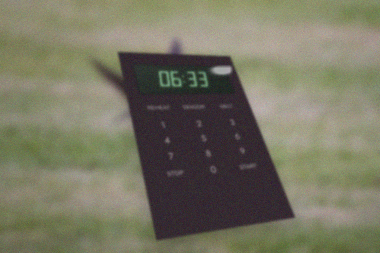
{"hour": 6, "minute": 33}
